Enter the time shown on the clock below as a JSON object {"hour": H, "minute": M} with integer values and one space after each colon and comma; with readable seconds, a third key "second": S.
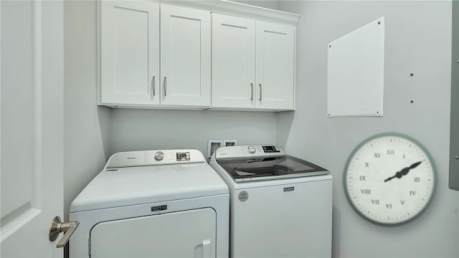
{"hour": 2, "minute": 10}
